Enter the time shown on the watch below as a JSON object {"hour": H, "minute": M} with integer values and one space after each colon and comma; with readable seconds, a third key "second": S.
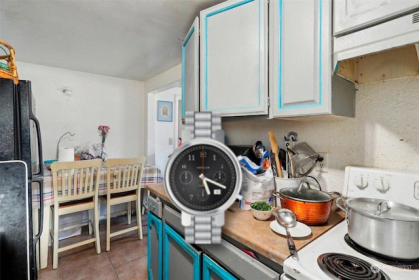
{"hour": 5, "minute": 19}
